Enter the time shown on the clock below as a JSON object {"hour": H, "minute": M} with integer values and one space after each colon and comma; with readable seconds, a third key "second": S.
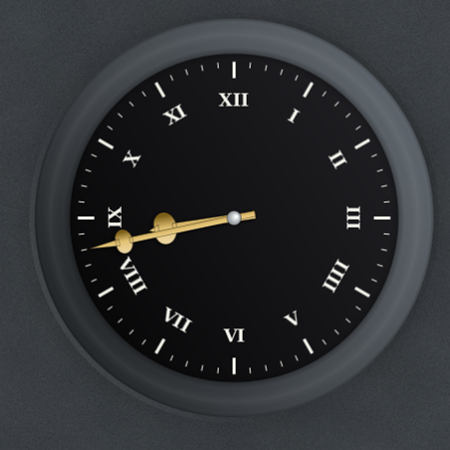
{"hour": 8, "minute": 43}
